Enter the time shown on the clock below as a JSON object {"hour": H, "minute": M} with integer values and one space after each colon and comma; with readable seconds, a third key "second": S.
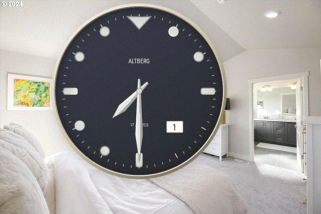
{"hour": 7, "minute": 30}
